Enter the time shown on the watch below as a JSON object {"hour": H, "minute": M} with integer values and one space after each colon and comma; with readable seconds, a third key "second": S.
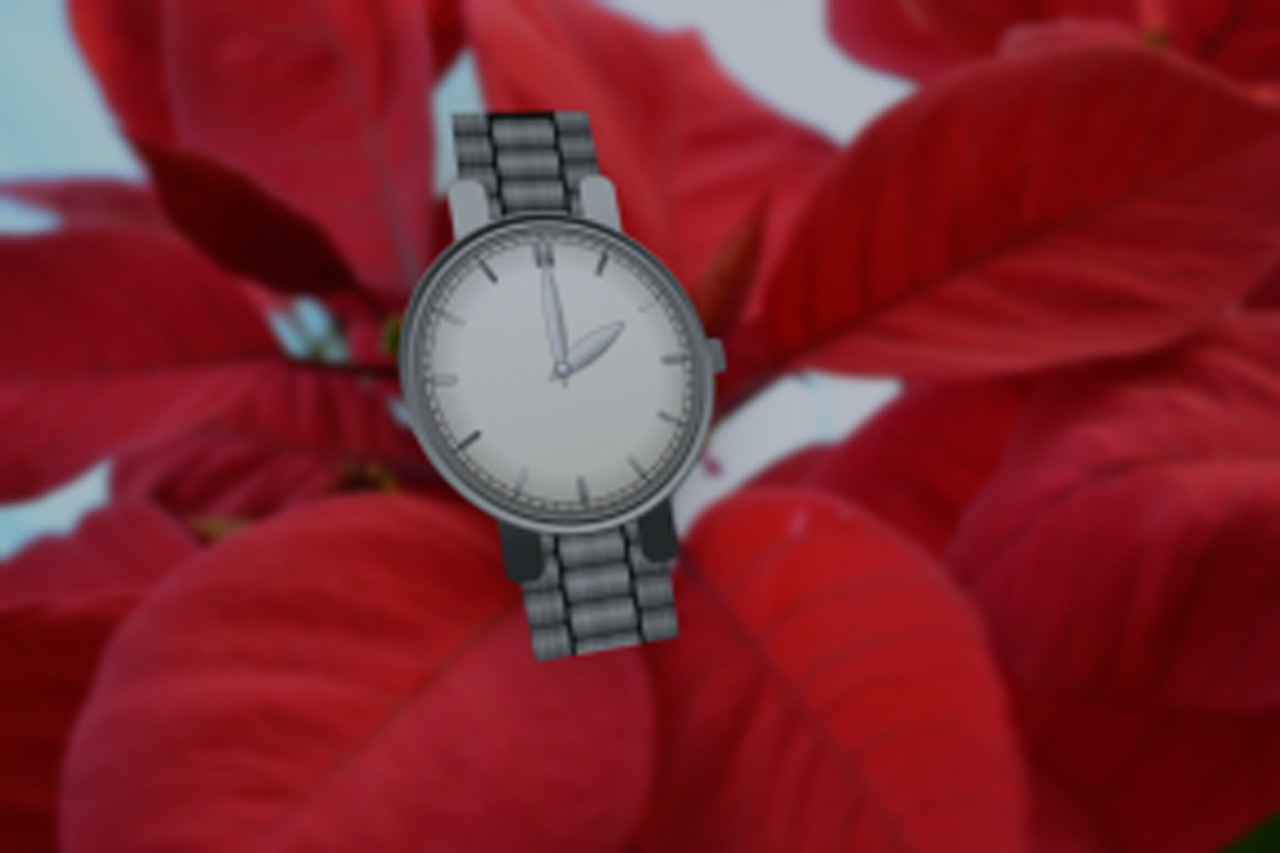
{"hour": 2, "minute": 0}
